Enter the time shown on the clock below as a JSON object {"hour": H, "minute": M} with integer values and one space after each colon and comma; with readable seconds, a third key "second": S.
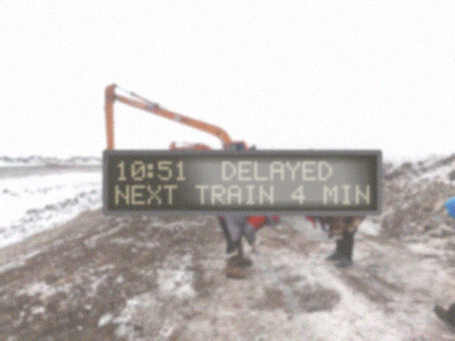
{"hour": 10, "minute": 51}
